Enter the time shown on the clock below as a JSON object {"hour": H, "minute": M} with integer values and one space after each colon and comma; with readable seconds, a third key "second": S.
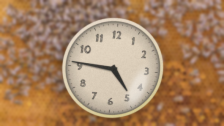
{"hour": 4, "minute": 46}
